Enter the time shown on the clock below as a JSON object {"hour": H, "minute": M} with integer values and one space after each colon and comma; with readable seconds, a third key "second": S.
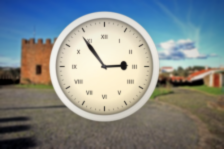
{"hour": 2, "minute": 54}
